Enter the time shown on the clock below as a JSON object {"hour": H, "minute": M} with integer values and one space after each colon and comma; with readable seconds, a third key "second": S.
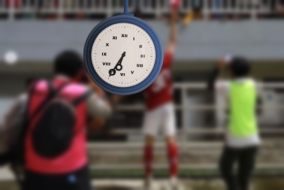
{"hour": 6, "minute": 35}
